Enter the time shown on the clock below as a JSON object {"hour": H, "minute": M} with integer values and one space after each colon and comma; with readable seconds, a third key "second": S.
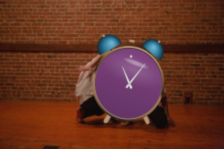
{"hour": 11, "minute": 6}
